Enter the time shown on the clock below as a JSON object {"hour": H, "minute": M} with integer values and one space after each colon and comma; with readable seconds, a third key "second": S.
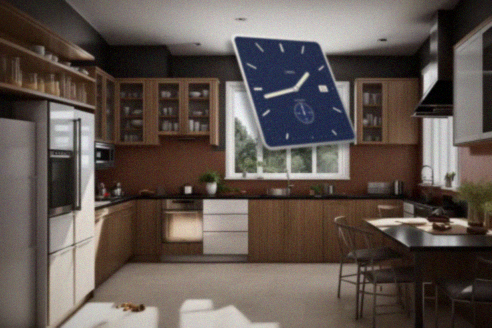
{"hour": 1, "minute": 43}
